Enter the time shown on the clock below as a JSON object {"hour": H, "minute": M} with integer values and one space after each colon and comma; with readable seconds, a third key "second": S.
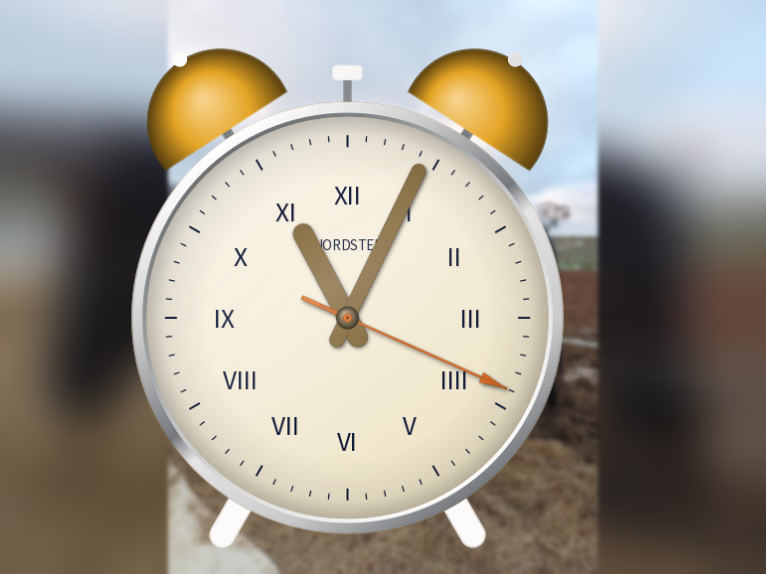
{"hour": 11, "minute": 4, "second": 19}
